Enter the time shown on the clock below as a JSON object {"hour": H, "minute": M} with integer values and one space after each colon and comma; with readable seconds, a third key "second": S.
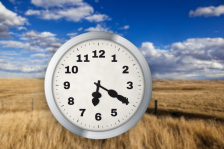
{"hour": 6, "minute": 20}
